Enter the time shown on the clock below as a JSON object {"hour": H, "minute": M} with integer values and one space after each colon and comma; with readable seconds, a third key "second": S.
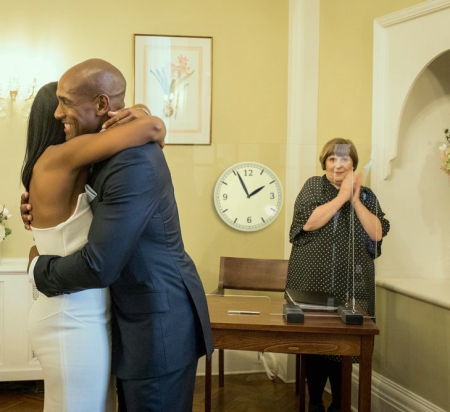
{"hour": 1, "minute": 56}
